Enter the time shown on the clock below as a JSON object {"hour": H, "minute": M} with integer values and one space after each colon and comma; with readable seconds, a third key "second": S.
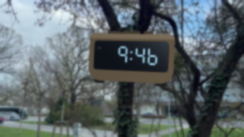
{"hour": 9, "minute": 46}
